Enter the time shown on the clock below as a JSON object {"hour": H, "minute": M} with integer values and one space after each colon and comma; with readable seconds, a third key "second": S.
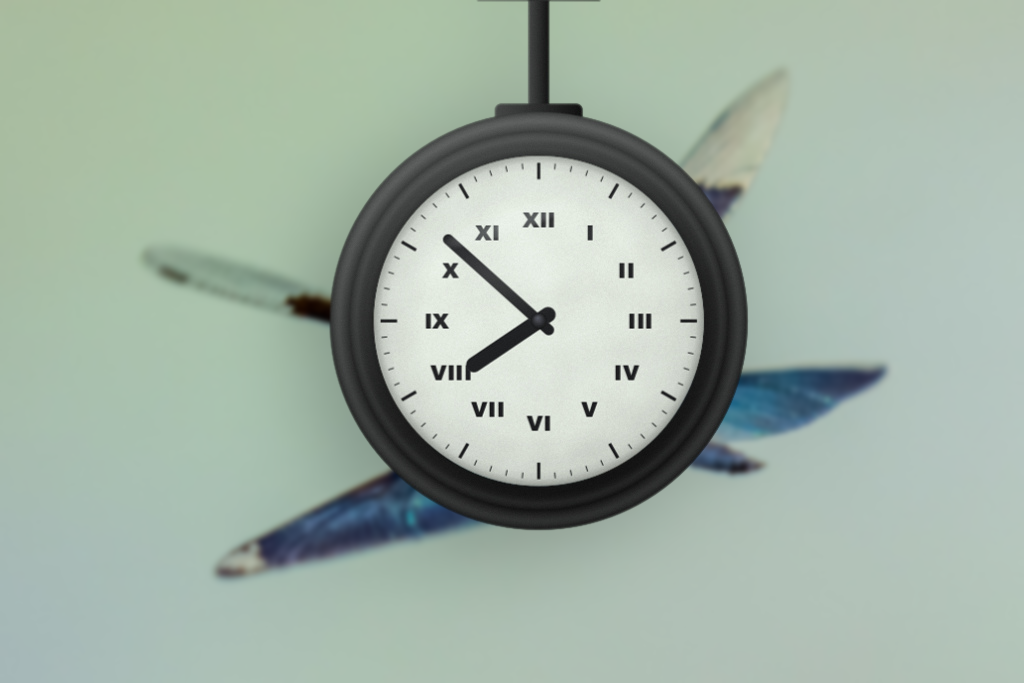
{"hour": 7, "minute": 52}
